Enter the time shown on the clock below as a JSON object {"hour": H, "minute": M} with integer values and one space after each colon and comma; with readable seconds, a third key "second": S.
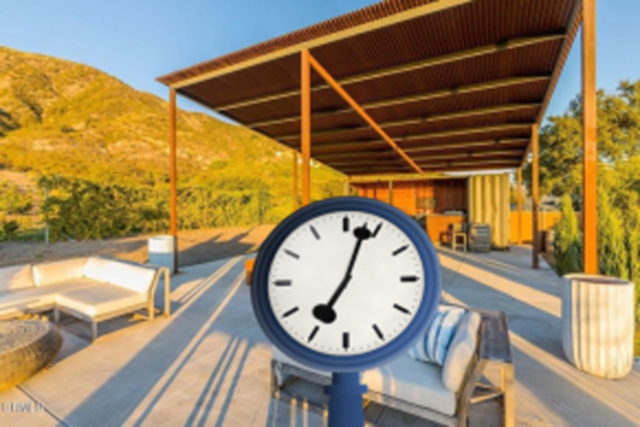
{"hour": 7, "minute": 3}
